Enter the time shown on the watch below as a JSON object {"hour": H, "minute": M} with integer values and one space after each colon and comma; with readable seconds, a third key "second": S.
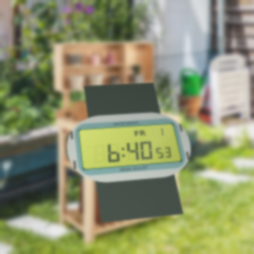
{"hour": 6, "minute": 40}
